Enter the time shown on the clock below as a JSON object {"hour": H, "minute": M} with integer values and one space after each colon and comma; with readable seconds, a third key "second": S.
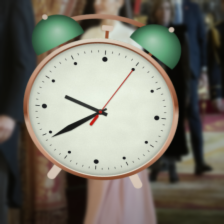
{"hour": 9, "minute": 39, "second": 5}
